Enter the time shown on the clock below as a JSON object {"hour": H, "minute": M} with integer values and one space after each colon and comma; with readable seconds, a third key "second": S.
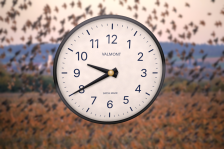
{"hour": 9, "minute": 40}
